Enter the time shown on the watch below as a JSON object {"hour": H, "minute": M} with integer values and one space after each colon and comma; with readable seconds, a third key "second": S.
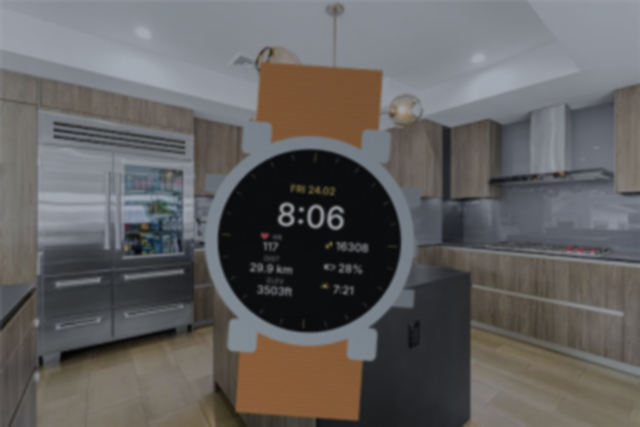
{"hour": 8, "minute": 6}
